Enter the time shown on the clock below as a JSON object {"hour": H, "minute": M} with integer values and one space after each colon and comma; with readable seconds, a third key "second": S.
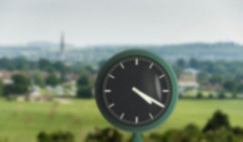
{"hour": 4, "minute": 20}
